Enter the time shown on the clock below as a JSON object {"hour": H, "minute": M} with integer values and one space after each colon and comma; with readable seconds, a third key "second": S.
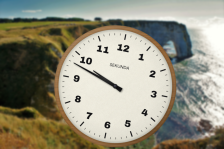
{"hour": 9, "minute": 48}
